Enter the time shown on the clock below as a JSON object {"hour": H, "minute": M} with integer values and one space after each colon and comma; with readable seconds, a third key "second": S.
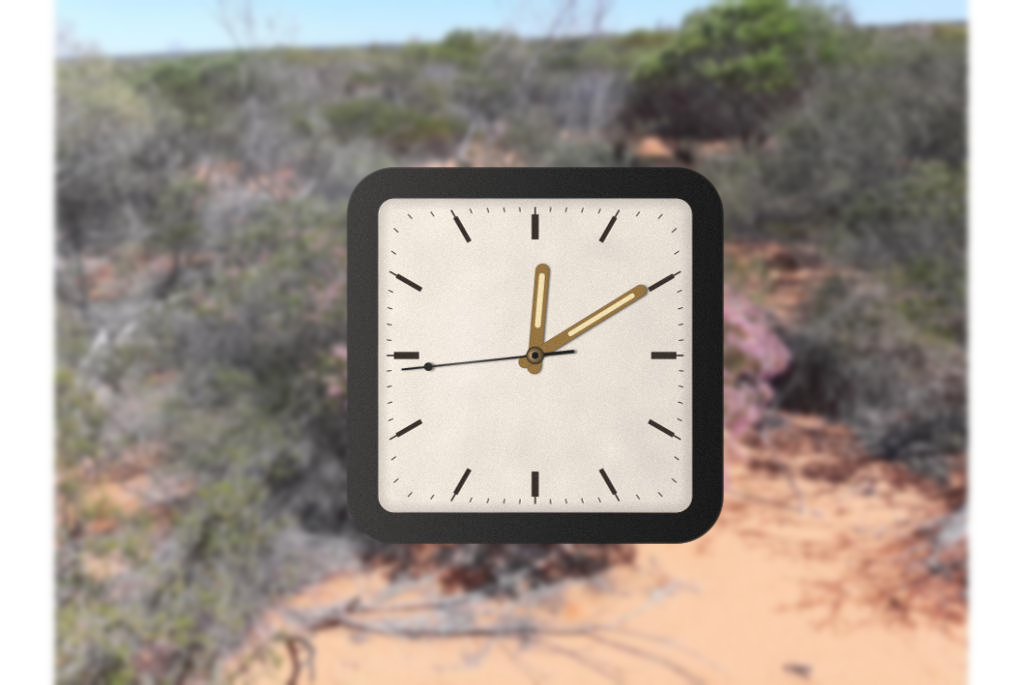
{"hour": 12, "minute": 9, "second": 44}
